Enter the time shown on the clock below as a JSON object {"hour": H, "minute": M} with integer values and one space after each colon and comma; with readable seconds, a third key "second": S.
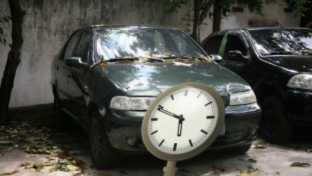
{"hour": 5, "minute": 49}
